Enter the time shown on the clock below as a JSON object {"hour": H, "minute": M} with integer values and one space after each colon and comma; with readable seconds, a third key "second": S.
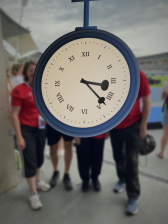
{"hour": 3, "minute": 23}
